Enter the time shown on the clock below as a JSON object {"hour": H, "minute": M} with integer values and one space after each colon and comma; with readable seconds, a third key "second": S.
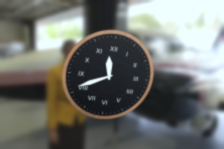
{"hour": 11, "minute": 41}
